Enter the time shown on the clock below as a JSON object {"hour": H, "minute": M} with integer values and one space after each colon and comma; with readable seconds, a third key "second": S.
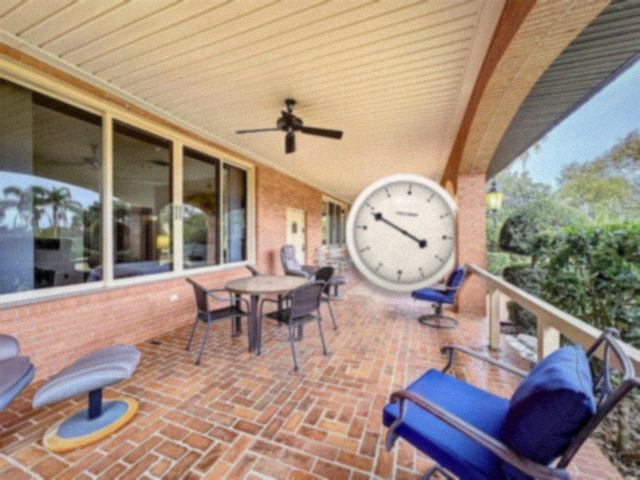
{"hour": 3, "minute": 49}
